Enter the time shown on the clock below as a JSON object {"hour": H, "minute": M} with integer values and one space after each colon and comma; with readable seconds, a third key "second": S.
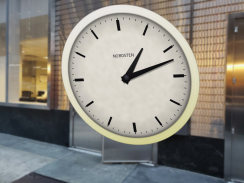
{"hour": 1, "minute": 12}
